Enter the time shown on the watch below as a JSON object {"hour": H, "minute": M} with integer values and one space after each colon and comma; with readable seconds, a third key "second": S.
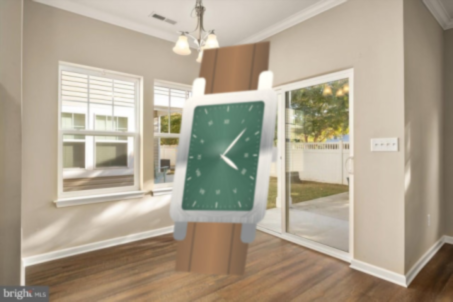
{"hour": 4, "minute": 7}
